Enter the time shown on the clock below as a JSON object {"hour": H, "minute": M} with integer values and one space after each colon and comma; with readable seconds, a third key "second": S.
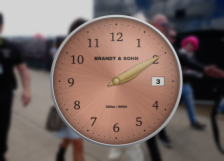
{"hour": 2, "minute": 10}
